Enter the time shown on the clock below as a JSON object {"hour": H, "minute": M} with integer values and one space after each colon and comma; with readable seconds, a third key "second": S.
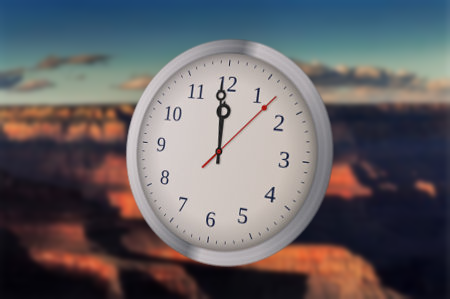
{"hour": 11, "minute": 59, "second": 7}
